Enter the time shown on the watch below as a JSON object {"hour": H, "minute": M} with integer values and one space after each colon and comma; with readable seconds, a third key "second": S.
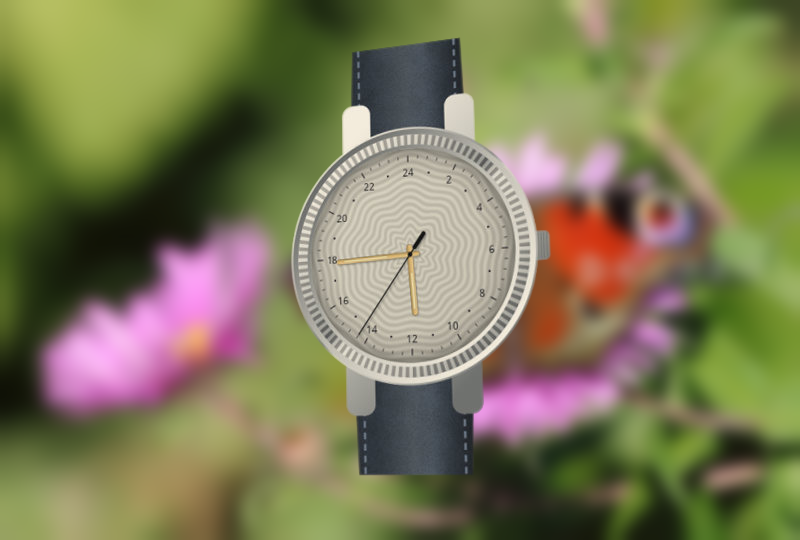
{"hour": 11, "minute": 44, "second": 36}
